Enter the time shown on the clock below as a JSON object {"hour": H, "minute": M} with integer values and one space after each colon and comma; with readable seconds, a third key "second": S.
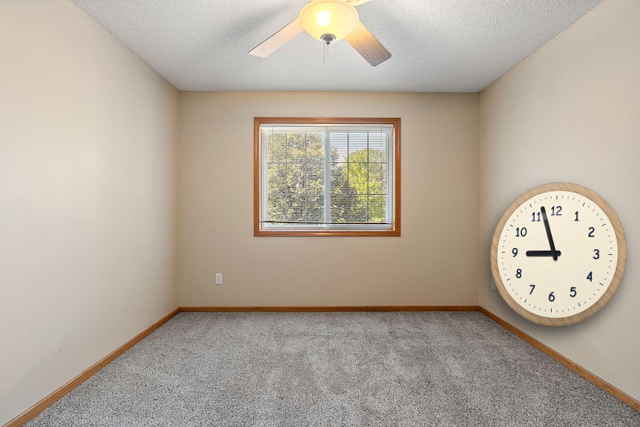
{"hour": 8, "minute": 57}
